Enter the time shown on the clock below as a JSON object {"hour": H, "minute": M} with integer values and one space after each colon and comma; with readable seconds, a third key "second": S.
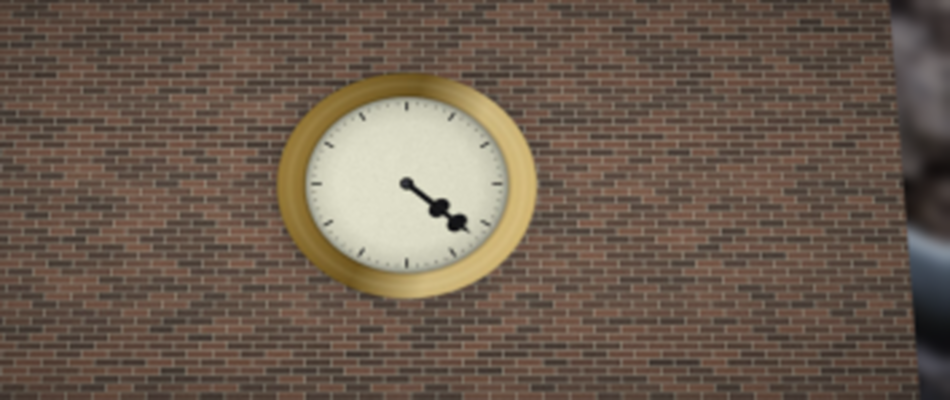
{"hour": 4, "minute": 22}
